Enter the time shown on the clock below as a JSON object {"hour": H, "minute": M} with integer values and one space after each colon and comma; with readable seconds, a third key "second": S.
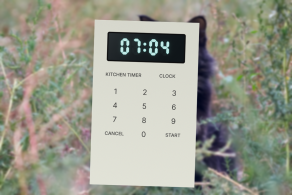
{"hour": 7, "minute": 4}
